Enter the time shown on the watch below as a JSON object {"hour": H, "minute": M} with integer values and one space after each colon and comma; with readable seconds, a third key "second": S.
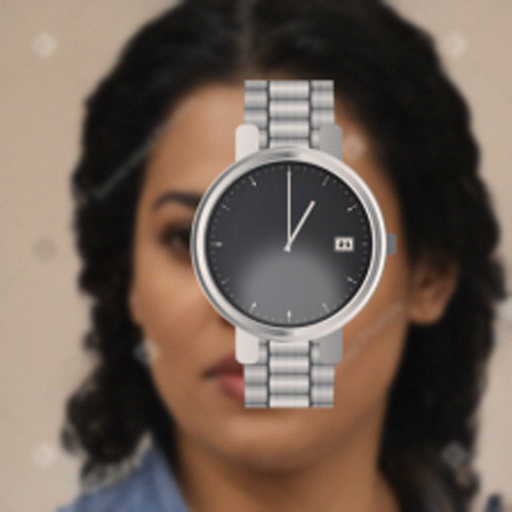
{"hour": 1, "minute": 0}
